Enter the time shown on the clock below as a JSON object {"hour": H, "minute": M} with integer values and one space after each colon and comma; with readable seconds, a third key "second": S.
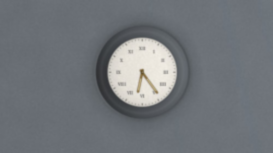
{"hour": 6, "minute": 24}
